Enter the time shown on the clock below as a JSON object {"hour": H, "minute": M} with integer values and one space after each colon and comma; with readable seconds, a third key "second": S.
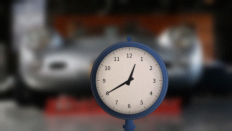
{"hour": 12, "minute": 40}
